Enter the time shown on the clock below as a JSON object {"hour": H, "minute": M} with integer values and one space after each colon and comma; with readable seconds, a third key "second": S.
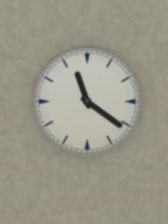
{"hour": 11, "minute": 21}
